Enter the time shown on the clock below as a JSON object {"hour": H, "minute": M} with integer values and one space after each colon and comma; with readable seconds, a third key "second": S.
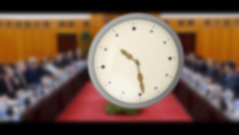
{"hour": 10, "minute": 29}
